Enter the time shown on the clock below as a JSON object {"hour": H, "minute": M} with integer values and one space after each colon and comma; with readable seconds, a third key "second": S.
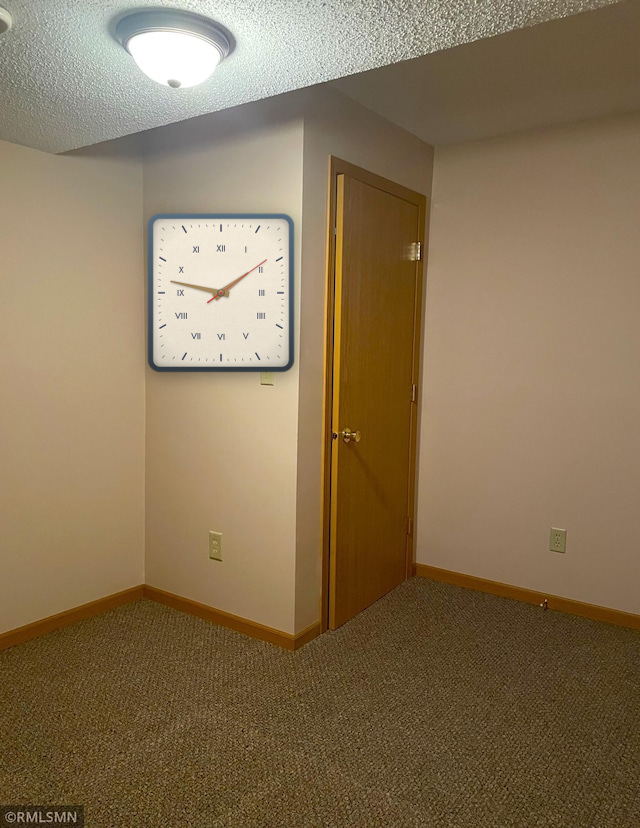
{"hour": 1, "minute": 47, "second": 9}
